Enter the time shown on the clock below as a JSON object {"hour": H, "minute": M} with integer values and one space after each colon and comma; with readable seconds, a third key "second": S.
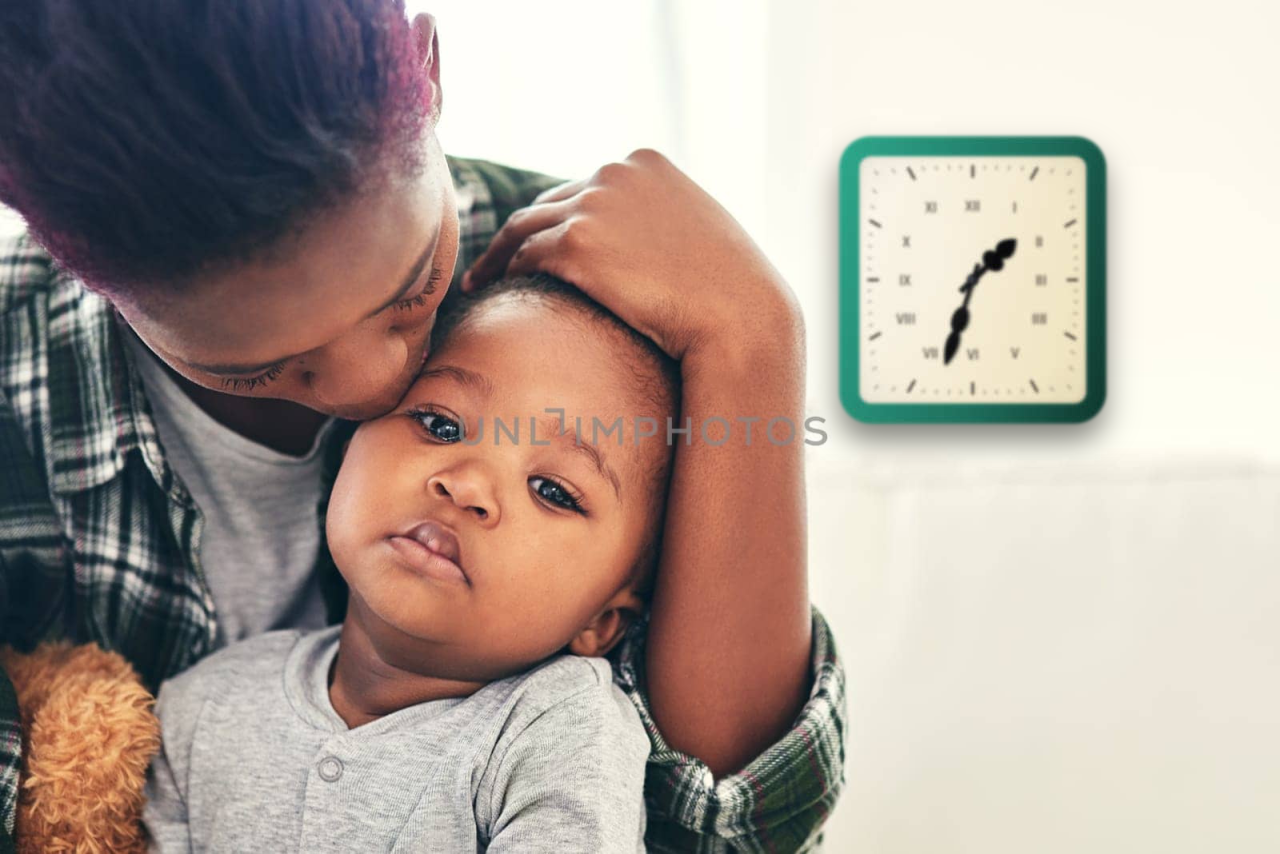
{"hour": 1, "minute": 33}
